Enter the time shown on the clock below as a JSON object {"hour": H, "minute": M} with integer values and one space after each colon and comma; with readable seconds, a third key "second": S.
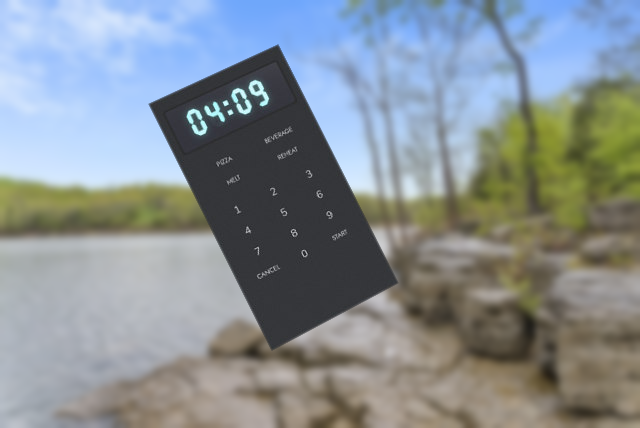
{"hour": 4, "minute": 9}
